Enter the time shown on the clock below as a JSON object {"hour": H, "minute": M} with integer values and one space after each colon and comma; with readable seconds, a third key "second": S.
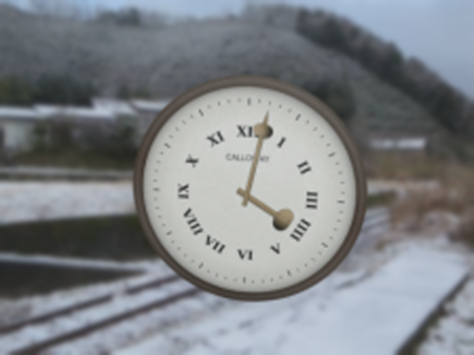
{"hour": 4, "minute": 2}
